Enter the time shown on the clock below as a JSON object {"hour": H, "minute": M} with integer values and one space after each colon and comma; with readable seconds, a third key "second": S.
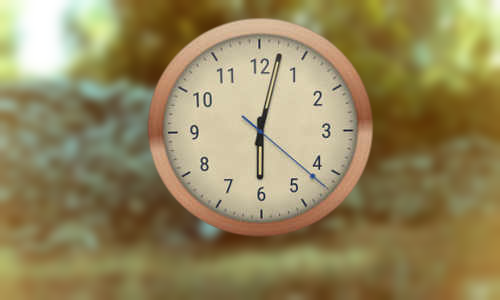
{"hour": 6, "minute": 2, "second": 22}
